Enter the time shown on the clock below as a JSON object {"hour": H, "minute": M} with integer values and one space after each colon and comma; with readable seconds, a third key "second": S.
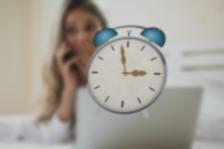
{"hour": 2, "minute": 58}
